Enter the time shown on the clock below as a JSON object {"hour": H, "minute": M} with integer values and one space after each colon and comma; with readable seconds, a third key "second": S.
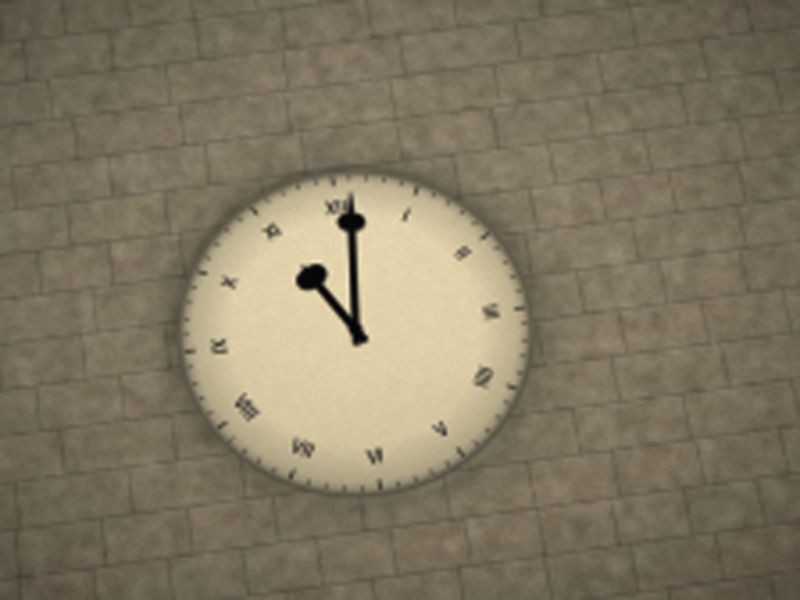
{"hour": 11, "minute": 1}
